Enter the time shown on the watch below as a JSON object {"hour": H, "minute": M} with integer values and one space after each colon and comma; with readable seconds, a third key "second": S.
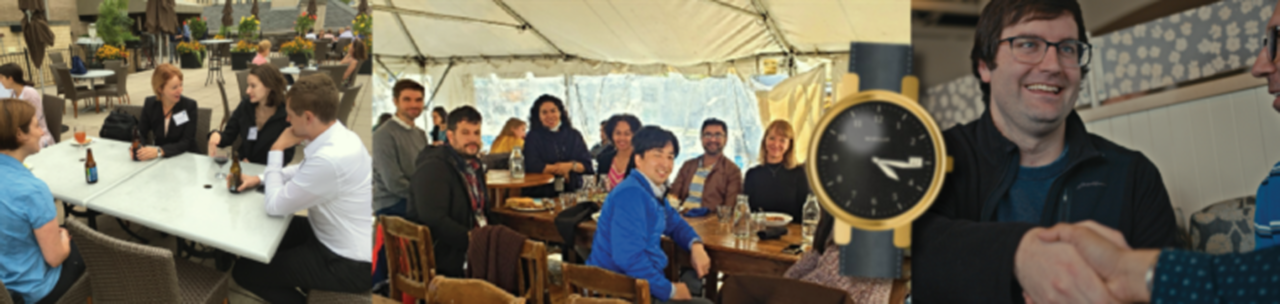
{"hour": 4, "minute": 16}
